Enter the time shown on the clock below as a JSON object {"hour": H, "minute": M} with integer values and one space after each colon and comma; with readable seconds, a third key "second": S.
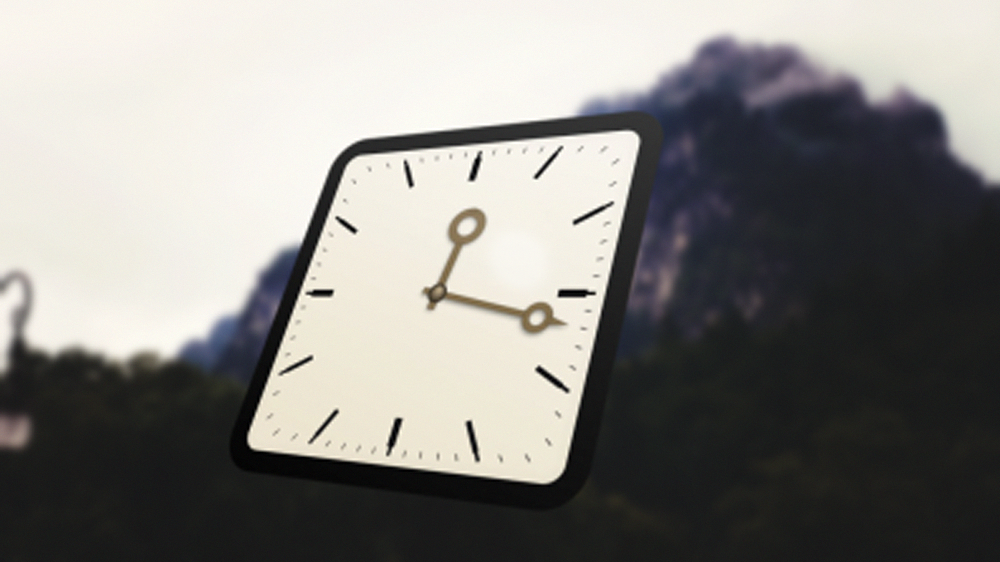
{"hour": 12, "minute": 17}
